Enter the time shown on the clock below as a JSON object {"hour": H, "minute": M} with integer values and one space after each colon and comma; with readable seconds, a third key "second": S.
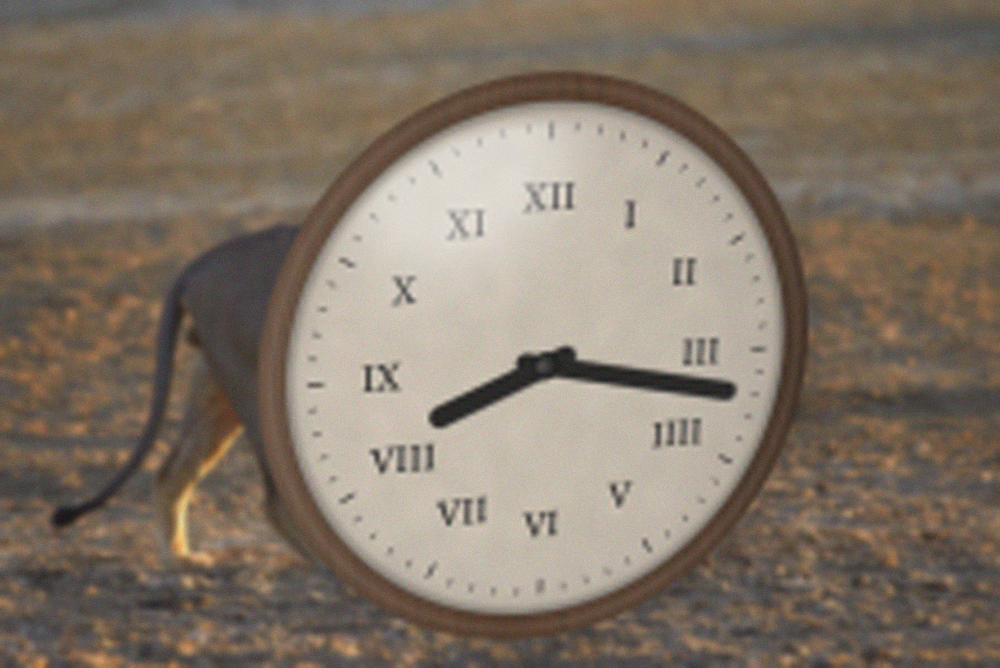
{"hour": 8, "minute": 17}
